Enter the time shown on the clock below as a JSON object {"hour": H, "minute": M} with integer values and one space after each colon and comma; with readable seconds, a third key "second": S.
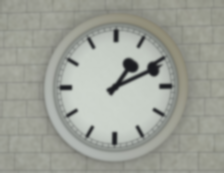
{"hour": 1, "minute": 11}
